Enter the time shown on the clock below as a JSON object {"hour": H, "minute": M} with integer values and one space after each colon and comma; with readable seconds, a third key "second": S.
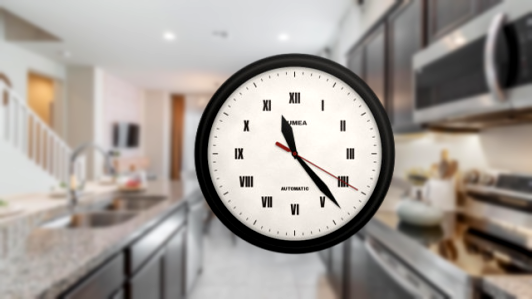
{"hour": 11, "minute": 23, "second": 20}
